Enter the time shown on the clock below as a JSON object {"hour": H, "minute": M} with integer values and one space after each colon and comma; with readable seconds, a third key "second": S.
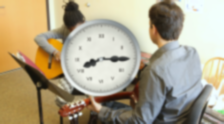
{"hour": 8, "minute": 15}
